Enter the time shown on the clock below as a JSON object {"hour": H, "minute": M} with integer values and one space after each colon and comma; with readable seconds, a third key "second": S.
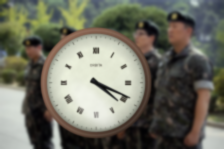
{"hour": 4, "minute": 19}
